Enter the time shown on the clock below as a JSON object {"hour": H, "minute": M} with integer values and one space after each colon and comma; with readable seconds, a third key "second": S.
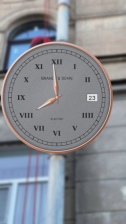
{"hour": 7, "minute": 59}
